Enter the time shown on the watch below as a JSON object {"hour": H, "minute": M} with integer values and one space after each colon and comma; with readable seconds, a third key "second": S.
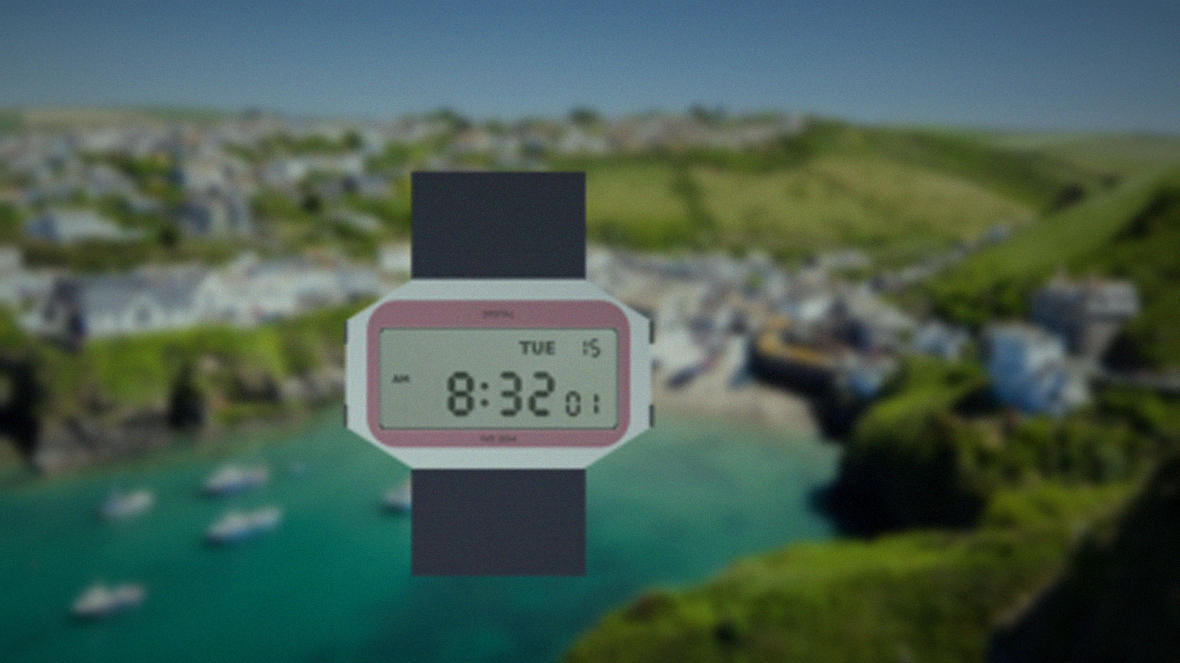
{"hour": 8, "minute": 32, "second": 1}
